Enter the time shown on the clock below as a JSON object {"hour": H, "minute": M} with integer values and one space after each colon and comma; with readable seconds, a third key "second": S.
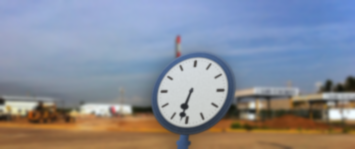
{"hour": 6, "minute": 32}
